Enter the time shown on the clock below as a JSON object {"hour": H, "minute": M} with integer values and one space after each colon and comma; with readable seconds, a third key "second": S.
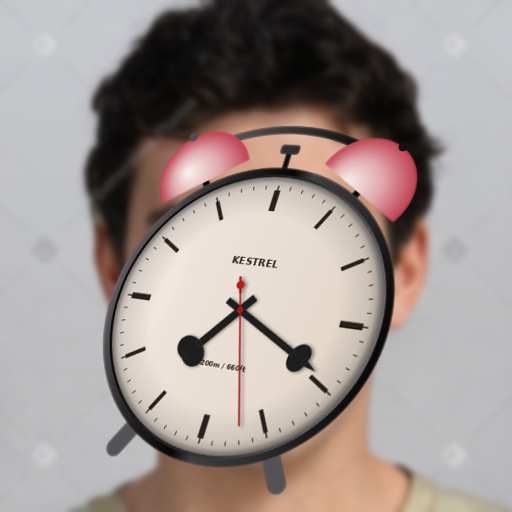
{"hour": 7, "minute": 19, "second": 27}
